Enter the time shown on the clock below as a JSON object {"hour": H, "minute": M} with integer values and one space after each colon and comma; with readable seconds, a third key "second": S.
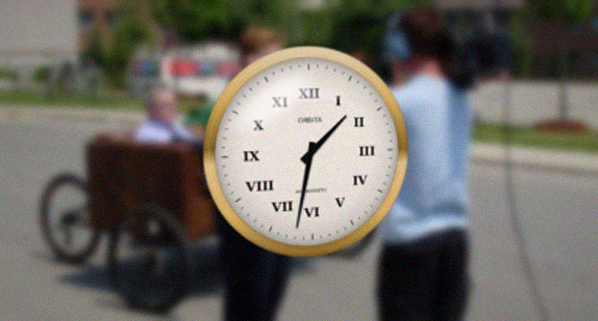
{"hour": 1, "minute": 32}
